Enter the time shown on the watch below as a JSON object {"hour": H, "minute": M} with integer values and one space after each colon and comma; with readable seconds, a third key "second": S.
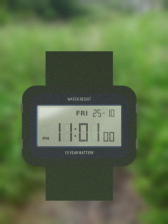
{"hour": 11, "minute": 1, "second": 0}
